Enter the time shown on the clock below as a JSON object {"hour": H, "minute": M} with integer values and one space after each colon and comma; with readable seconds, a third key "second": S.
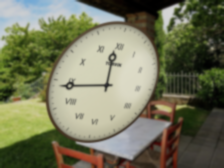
{"hour": 11, "minute": 44}
